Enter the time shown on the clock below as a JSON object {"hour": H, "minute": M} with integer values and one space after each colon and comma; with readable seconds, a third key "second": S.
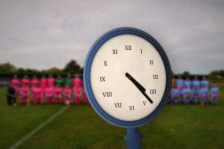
{"hour": 4, "minute": 23}
